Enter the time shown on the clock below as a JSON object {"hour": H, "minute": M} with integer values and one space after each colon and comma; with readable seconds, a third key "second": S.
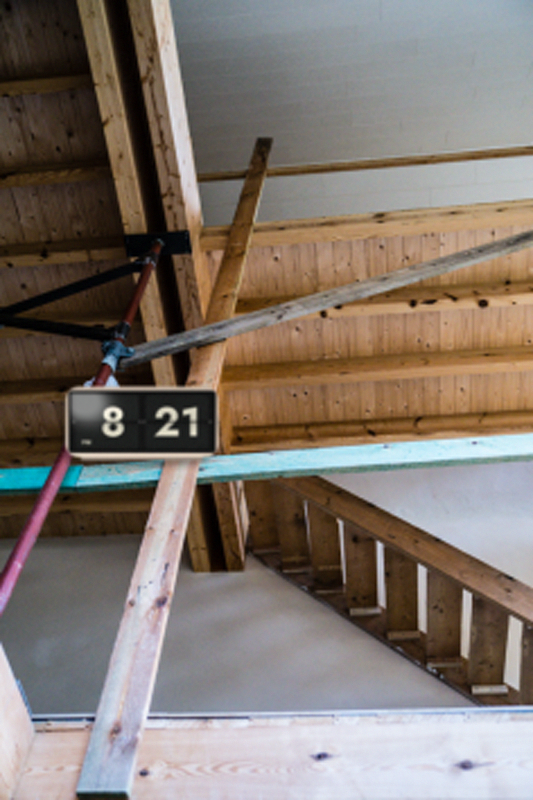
{"hour": 8, "minute": 21}
